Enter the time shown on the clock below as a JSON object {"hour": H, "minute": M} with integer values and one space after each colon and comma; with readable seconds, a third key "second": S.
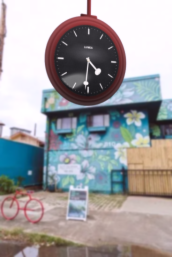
{"hour": 4, "minute": 31}
